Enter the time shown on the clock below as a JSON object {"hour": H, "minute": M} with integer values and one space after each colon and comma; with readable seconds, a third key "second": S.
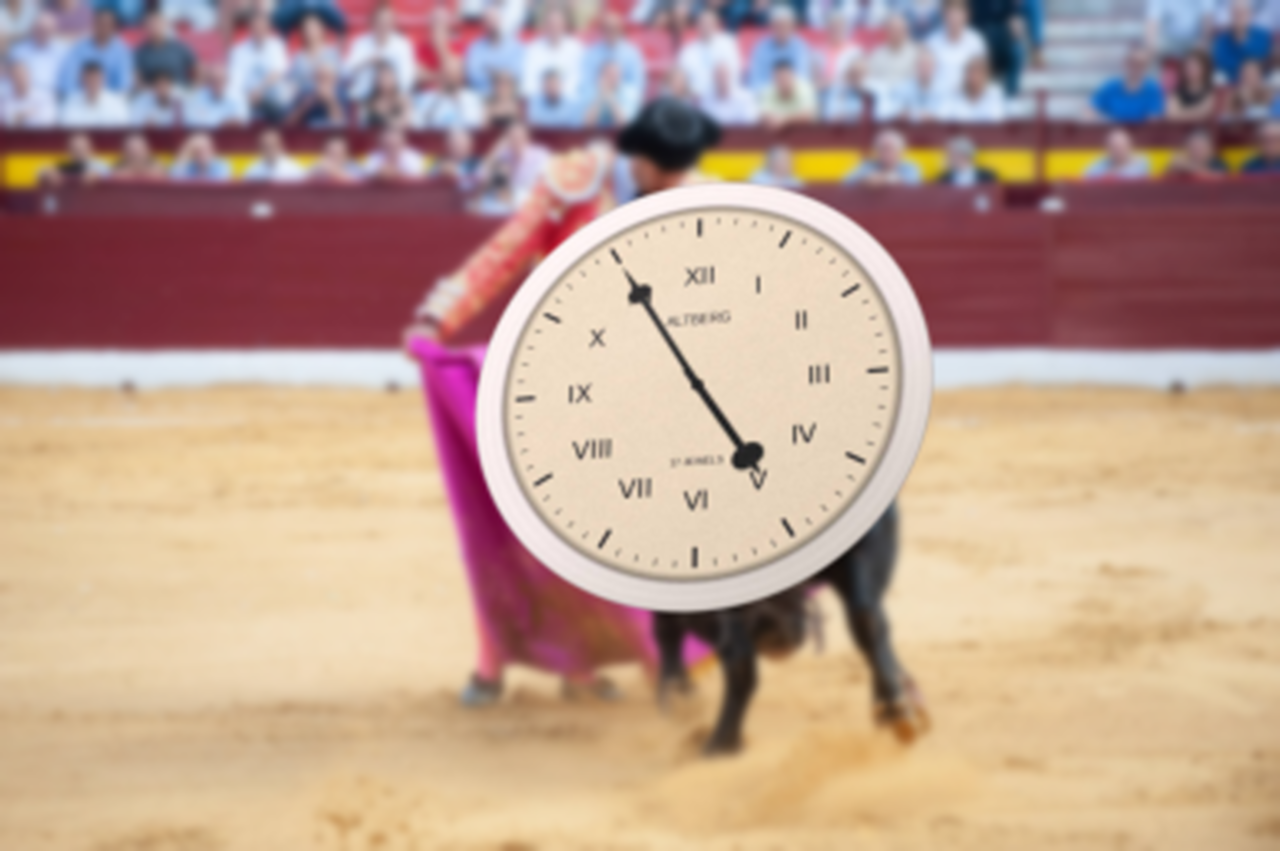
{"hour": 4, "minute": 55}
